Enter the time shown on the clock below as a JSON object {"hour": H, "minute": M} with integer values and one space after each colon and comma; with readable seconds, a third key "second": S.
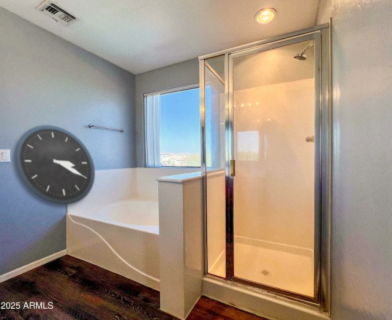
{"hour": 3, "minute": 20}
